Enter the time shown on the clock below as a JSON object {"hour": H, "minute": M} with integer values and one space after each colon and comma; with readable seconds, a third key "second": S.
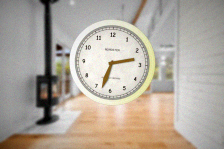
{"hour": 2, "minute": 33}
